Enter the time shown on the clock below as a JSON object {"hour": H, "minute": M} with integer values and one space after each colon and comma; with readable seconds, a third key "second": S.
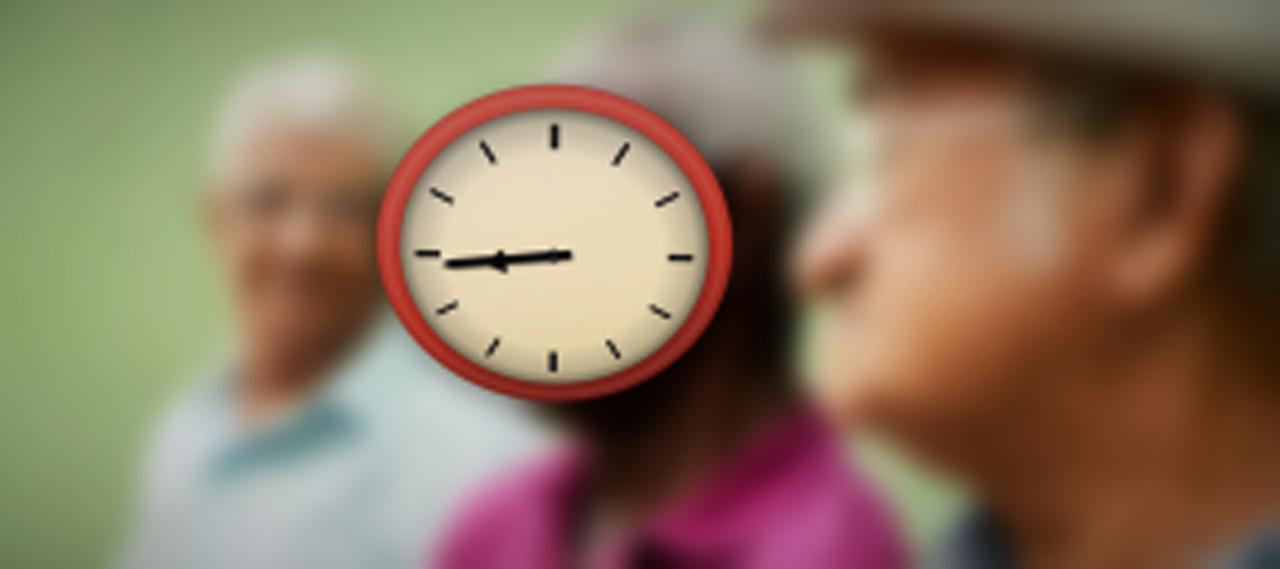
{"hour": 8, "minute": 44}
